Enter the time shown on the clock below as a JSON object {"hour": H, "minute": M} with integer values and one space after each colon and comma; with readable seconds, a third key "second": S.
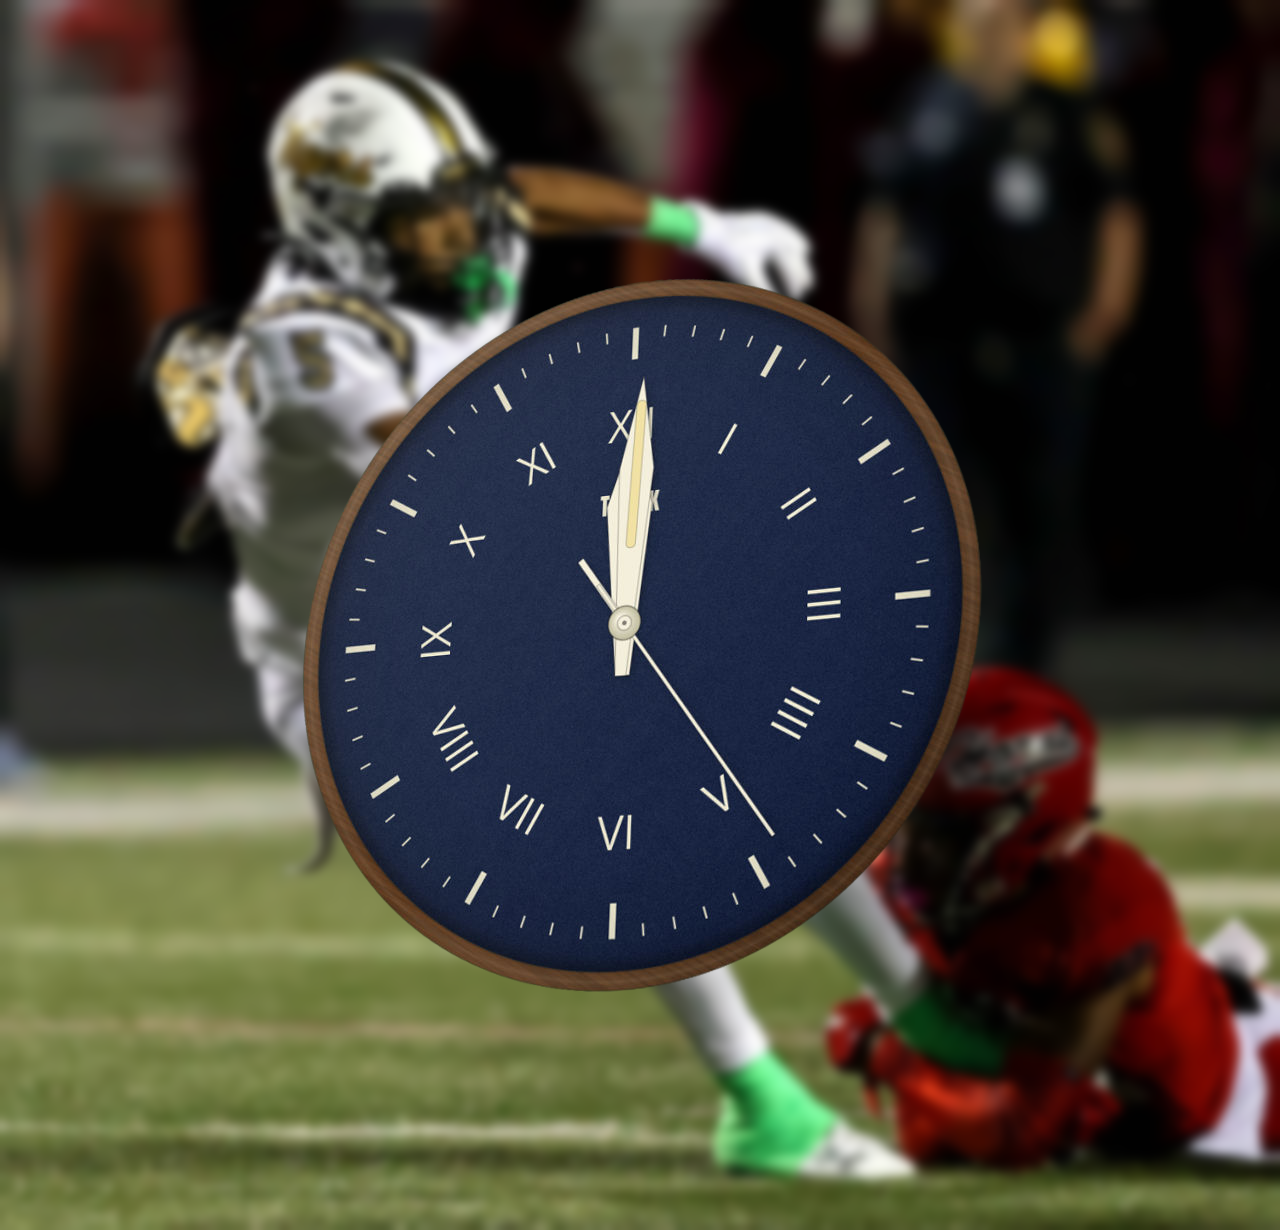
{"hour": 12, "minute": 0, "second": 24}
